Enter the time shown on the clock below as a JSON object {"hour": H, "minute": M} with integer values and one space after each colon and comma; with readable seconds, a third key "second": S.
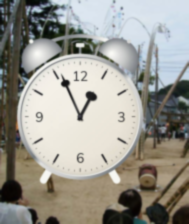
{"hour": 12, "minute": 56}
